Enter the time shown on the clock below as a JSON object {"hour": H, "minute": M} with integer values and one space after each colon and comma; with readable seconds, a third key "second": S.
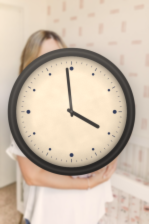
{"hour": 3, "minute": 59}
